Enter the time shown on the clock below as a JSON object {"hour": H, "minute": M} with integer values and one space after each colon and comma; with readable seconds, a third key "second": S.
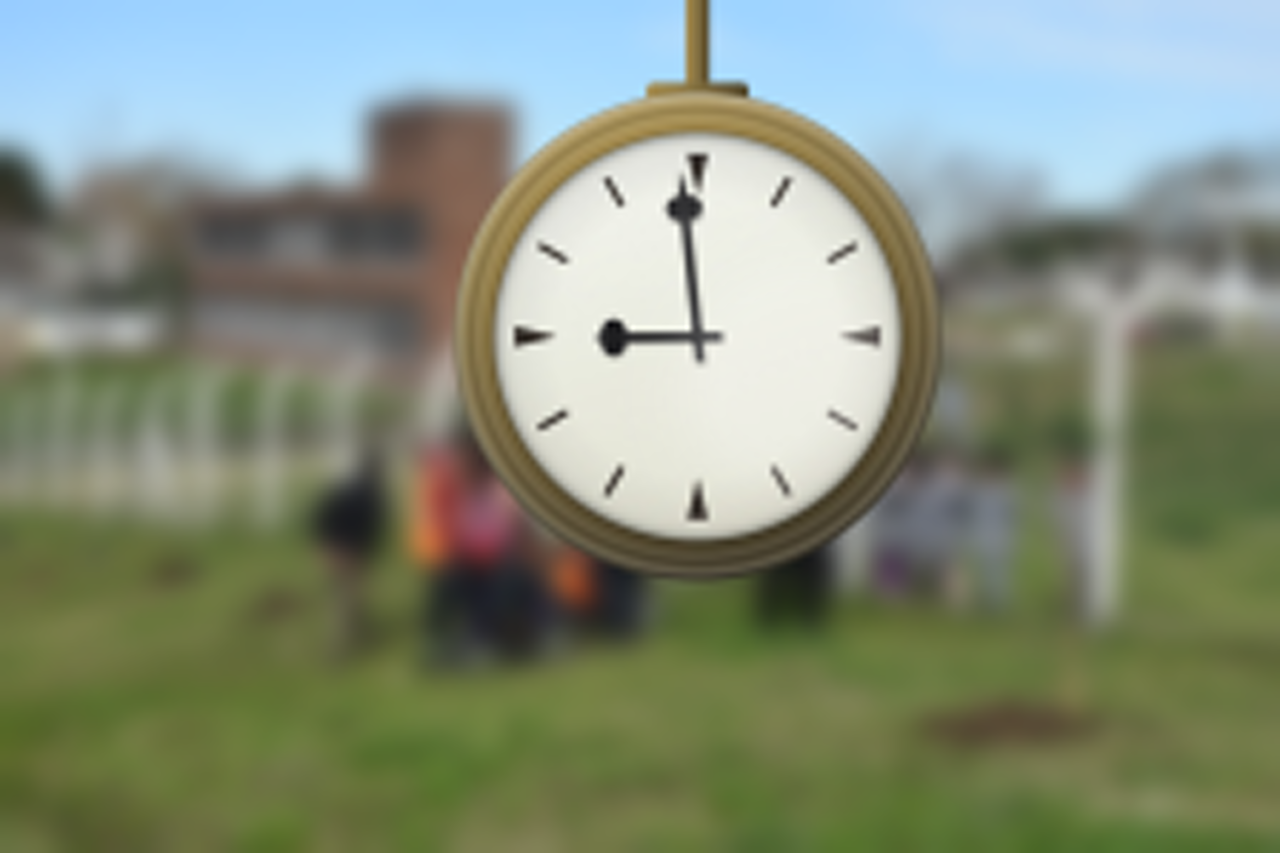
{"hour": 8, "minute": 59}
